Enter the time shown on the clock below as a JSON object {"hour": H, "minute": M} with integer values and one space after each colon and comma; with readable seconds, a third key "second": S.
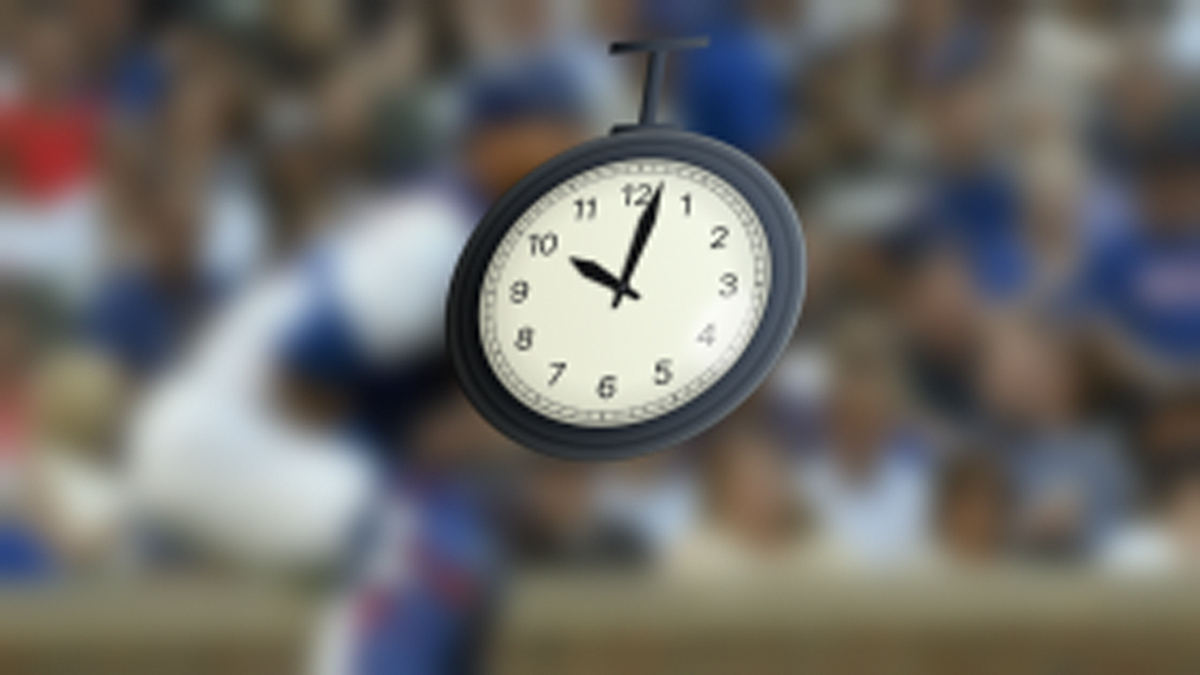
{"hour": 10, "minute": 2}
